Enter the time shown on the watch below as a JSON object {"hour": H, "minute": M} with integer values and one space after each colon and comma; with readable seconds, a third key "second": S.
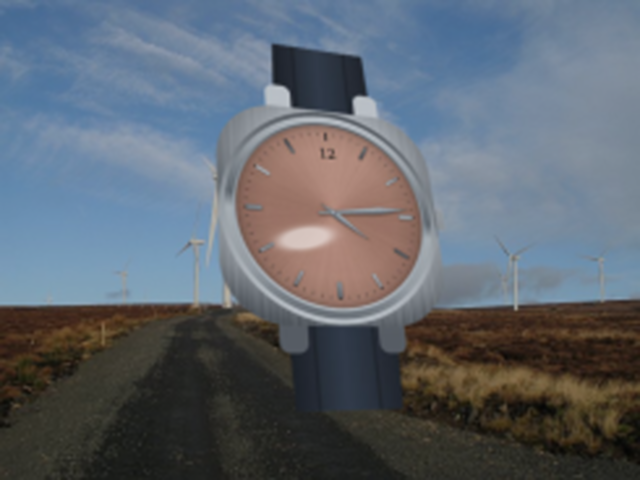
{"hour": 4, "minute": 14}
